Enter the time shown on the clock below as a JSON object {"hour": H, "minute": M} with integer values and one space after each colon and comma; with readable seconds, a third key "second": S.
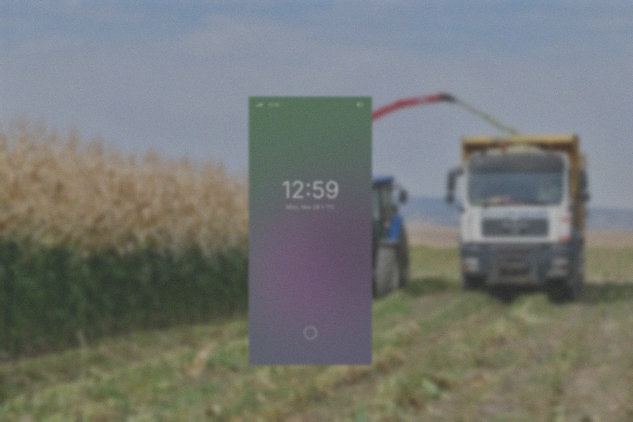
{"hour": 12, "minute": 59}
